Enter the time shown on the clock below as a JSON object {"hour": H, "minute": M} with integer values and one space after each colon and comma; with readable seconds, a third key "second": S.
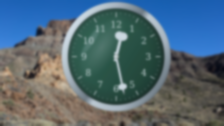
{"hour": 12, "minute": 28}
